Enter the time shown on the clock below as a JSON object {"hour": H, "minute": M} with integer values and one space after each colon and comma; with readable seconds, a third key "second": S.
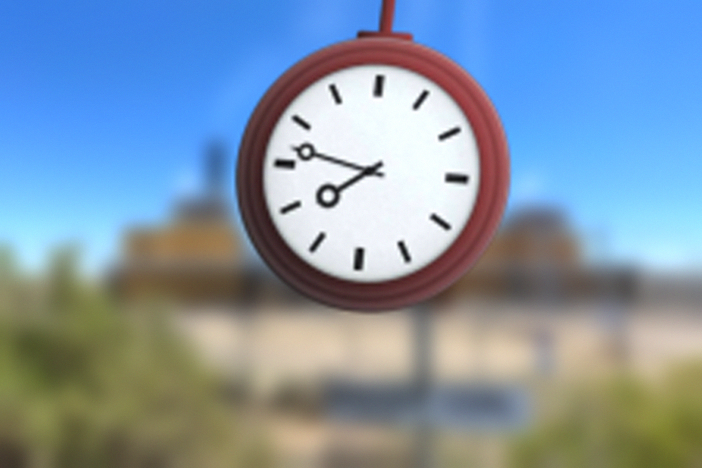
{"hour": 7, "minute": 47}
